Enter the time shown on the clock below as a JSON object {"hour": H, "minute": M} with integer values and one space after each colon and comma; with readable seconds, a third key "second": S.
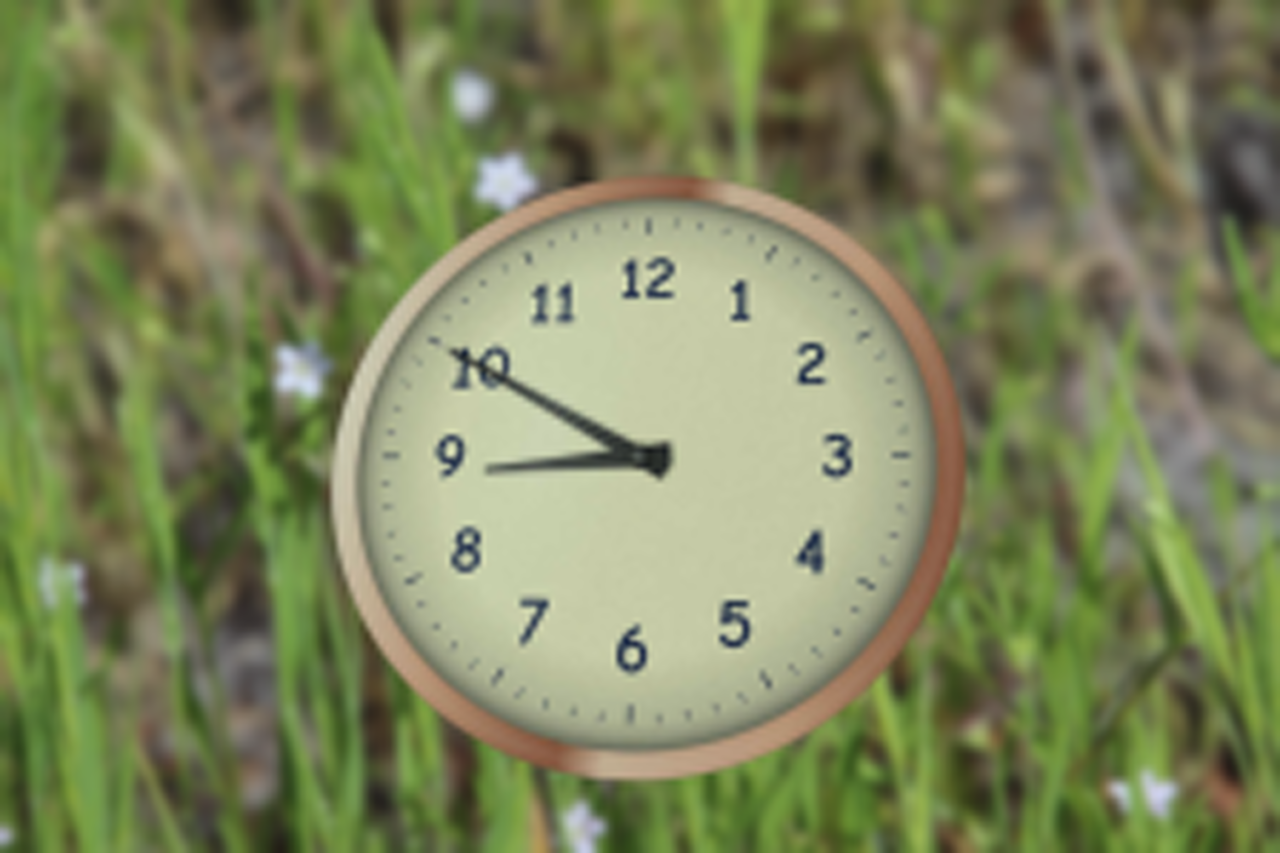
{"hour": 8, "minute": 50}
